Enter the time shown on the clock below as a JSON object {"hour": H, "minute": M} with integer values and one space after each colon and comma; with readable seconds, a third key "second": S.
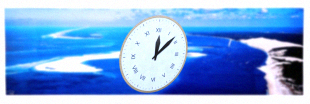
{"hour": 12, "minute": 8}
